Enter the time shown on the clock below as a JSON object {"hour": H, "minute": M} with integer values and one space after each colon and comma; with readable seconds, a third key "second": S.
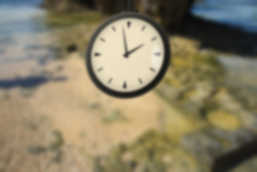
{"hour": 1, "minute": 58}
